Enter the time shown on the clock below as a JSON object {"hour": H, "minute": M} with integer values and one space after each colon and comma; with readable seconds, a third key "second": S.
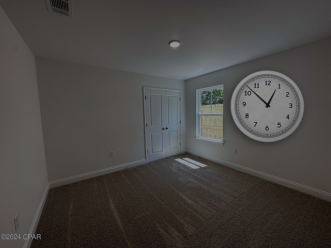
{"hour": 12, "minute": 52}
